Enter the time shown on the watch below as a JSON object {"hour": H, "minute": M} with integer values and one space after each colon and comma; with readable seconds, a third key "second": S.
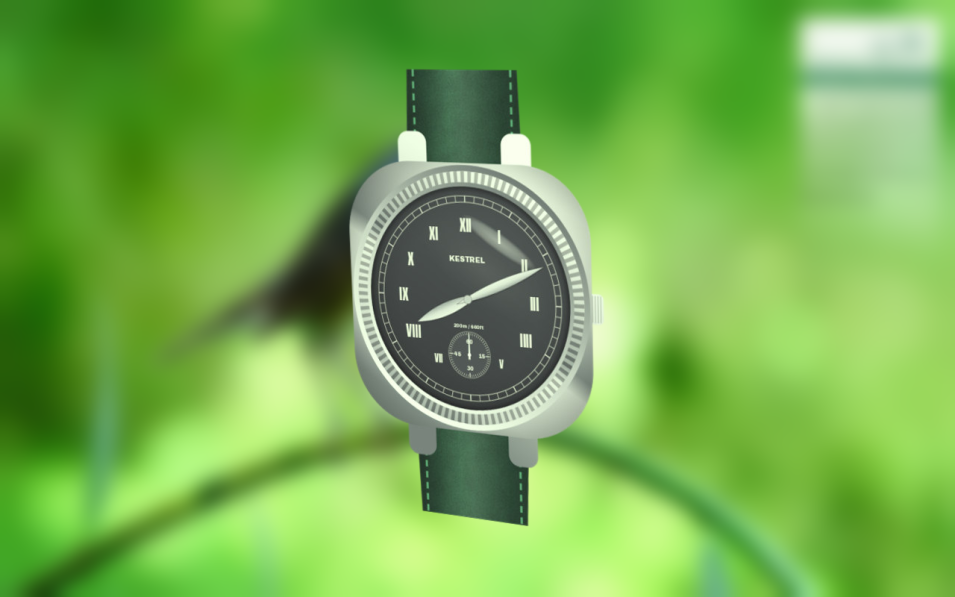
{"hour": 8, "minute": 11}
